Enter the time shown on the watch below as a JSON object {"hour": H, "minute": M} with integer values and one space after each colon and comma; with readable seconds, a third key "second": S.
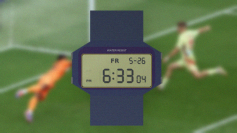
{"hour": 6, "minute": 33, "second": 4}
